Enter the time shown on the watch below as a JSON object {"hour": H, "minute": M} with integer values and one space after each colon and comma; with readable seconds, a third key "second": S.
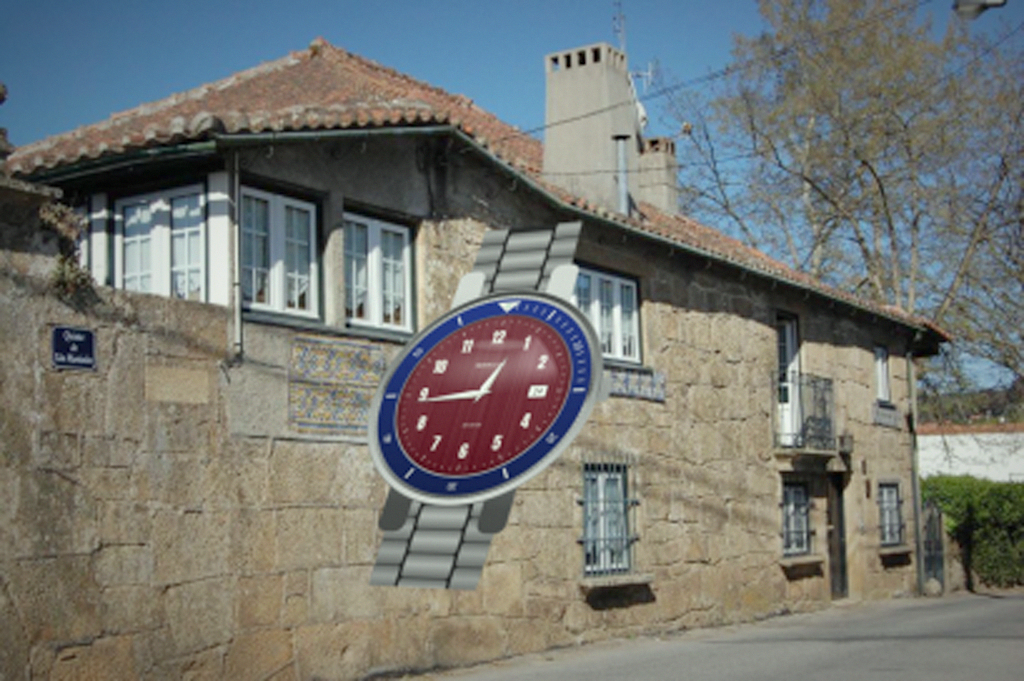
{"hour": 12, "minute": 44}
